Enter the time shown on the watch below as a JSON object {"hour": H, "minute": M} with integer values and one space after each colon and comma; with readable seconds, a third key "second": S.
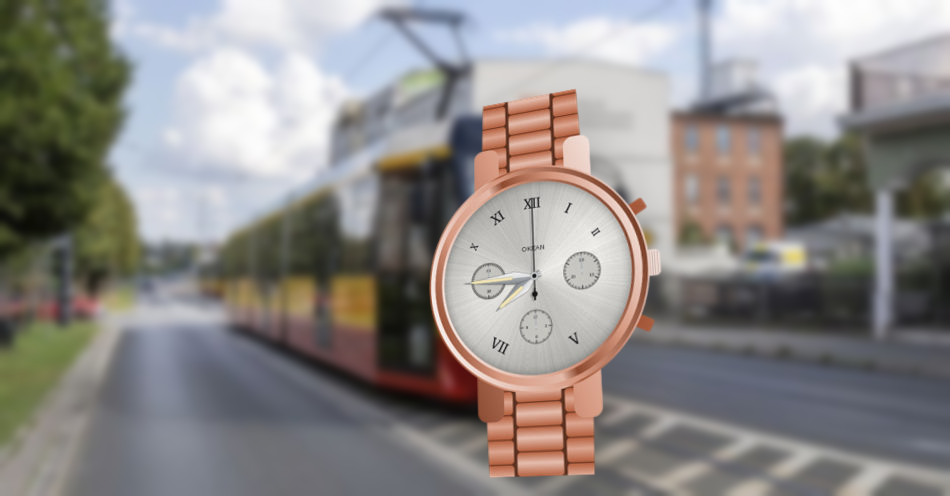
{"hour": 7, "minute": 45}
